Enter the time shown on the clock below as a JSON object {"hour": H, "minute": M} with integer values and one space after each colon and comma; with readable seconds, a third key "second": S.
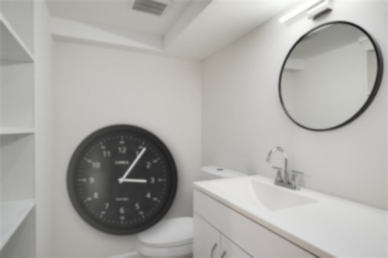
{"hour": 3, "minute": 6}
